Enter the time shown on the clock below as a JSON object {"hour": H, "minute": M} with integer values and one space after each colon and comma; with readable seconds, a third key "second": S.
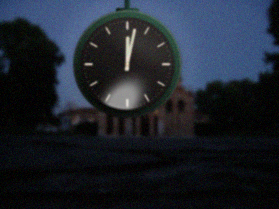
{"hour": 12, "minute": 2}
